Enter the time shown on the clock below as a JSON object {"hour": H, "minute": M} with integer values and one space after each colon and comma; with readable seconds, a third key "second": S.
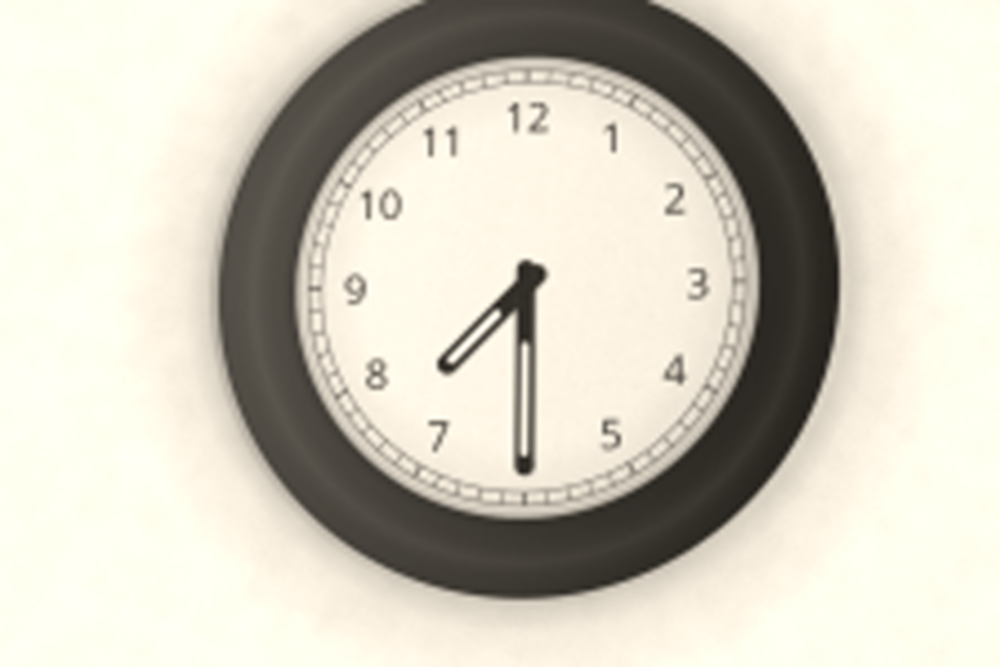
{"hour": 7, "minute": 30}
